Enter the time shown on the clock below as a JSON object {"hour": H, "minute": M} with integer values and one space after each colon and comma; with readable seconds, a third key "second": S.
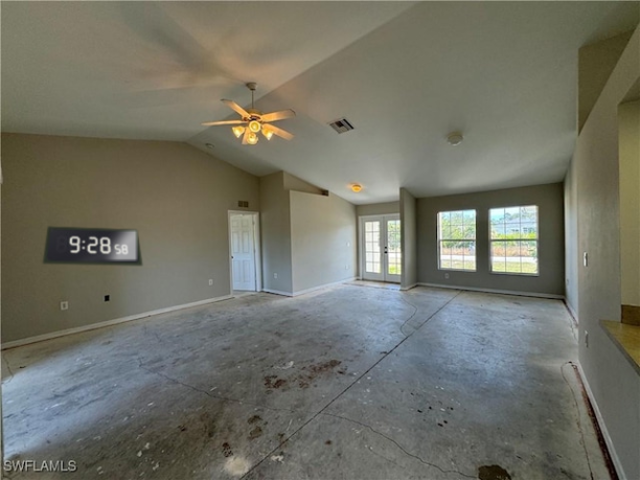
{"hour": 9, "minute": 28, "second": 58}
